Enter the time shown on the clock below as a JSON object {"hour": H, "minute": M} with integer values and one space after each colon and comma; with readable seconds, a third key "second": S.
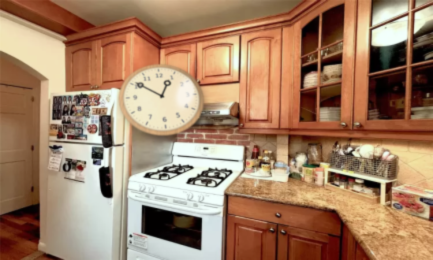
{"hour": 12, "minute": 51}
